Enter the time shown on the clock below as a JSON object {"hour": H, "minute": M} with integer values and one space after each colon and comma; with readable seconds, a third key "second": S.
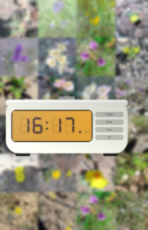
{"hour": 16, "minute": 17}
